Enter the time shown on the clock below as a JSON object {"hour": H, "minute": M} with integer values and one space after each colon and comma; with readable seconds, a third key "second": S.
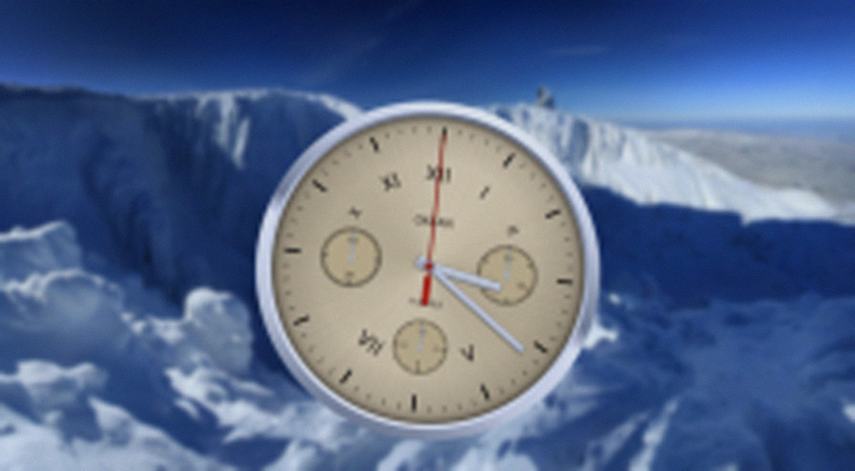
{"hour": 3, "minute": 21}
